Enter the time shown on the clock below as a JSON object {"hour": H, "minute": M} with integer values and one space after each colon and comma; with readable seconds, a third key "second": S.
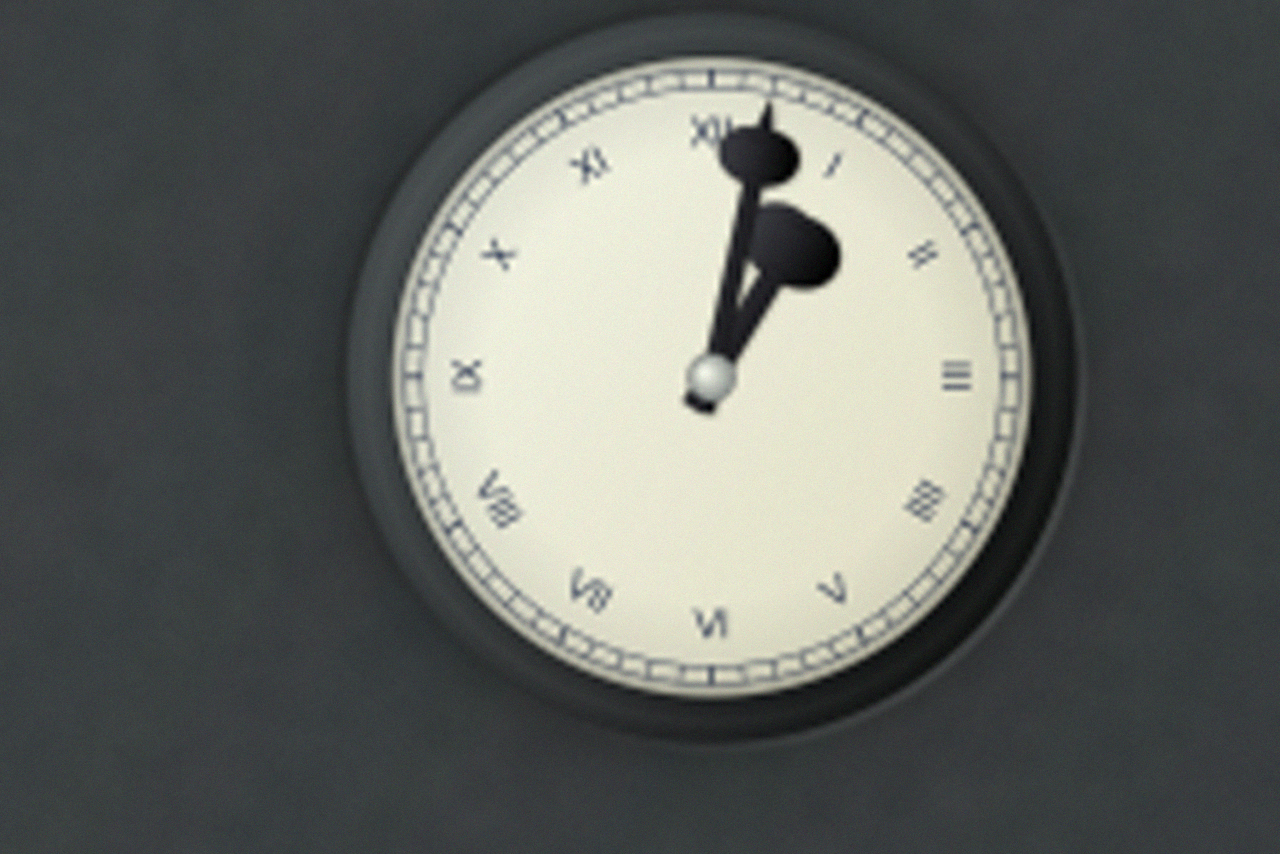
{"hour": 1, "minute": 2}
